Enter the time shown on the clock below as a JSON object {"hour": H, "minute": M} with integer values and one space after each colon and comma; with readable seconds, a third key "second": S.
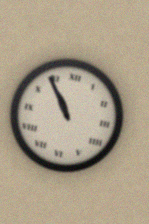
{"hour": 10, "minute": 54}
